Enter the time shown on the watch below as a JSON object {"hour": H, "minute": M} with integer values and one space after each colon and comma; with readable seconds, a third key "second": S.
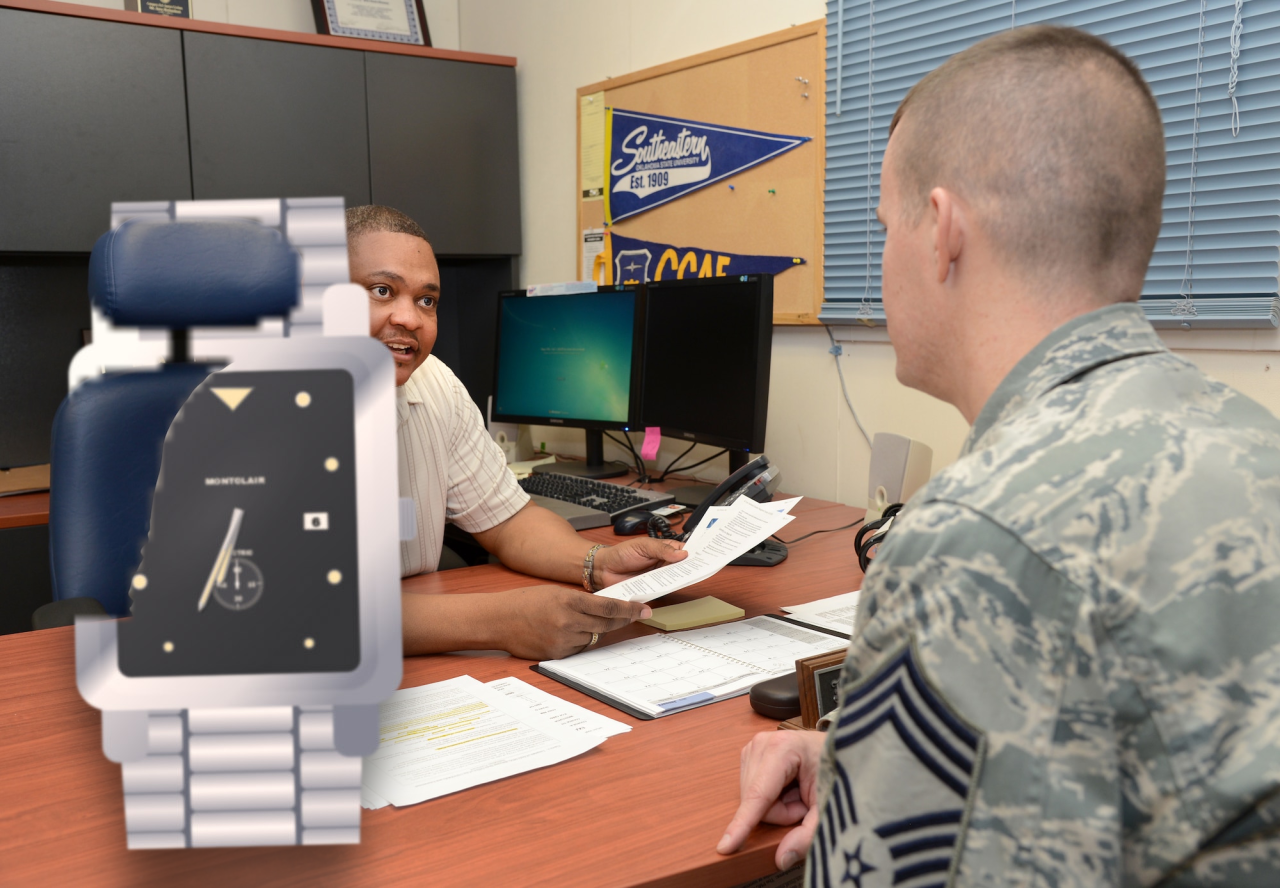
{"hour": 6, "minute": 34}
